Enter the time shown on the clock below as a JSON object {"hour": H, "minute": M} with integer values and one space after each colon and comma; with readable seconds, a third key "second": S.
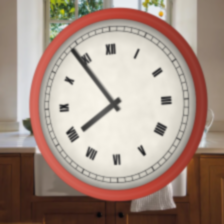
{"hour": 7, "minute": 54}
